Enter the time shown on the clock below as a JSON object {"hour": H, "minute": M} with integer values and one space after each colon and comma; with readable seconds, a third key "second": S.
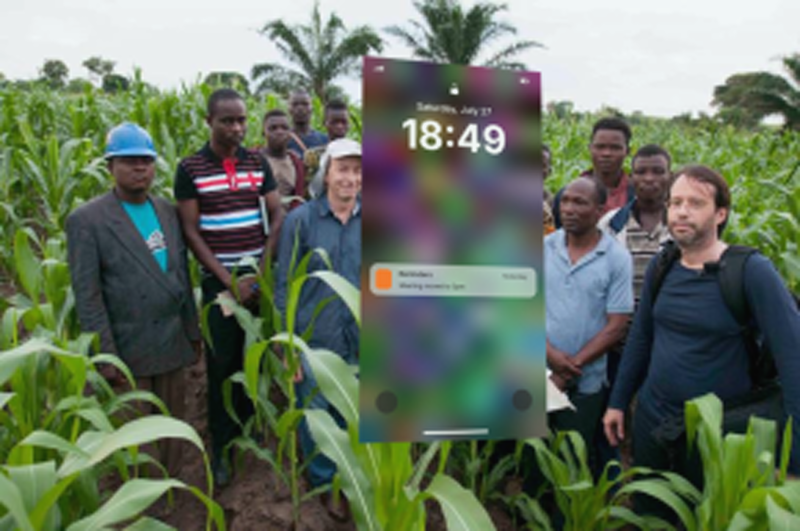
{"hour": 18, "minute": 49}
